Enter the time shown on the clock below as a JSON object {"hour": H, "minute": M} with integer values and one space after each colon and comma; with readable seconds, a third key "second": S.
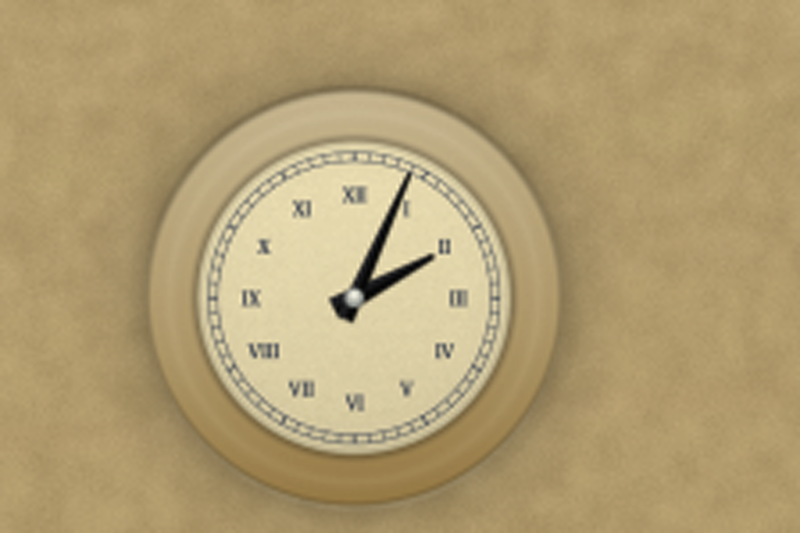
{"hour": 2, "minute": 4}
